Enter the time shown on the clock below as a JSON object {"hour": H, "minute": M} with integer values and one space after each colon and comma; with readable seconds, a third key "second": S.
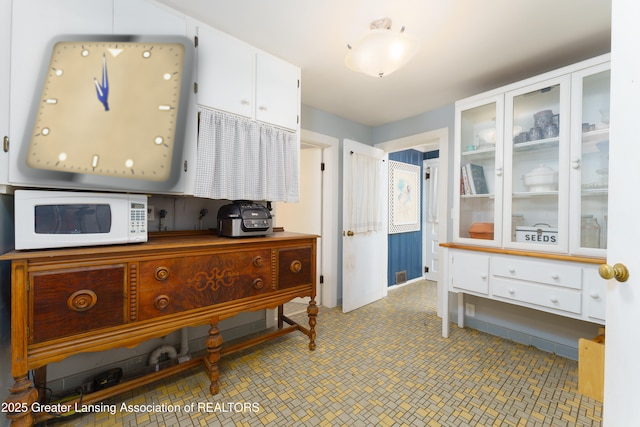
{"hour": 10, "minute": 58}
